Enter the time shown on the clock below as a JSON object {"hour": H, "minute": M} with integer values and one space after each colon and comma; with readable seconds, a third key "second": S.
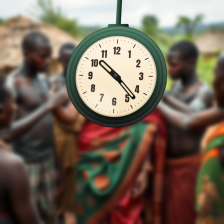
{"hour": 10, "minute": 23}
